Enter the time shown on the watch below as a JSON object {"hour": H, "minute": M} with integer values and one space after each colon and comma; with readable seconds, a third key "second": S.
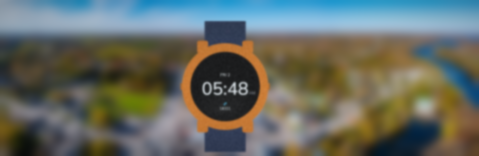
{"hour": 5, "minute": 48}
